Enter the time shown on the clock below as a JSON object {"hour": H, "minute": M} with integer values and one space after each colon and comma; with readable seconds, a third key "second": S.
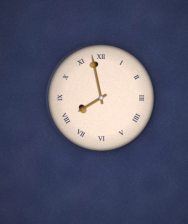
{"hour": 7, "minute": 58}
